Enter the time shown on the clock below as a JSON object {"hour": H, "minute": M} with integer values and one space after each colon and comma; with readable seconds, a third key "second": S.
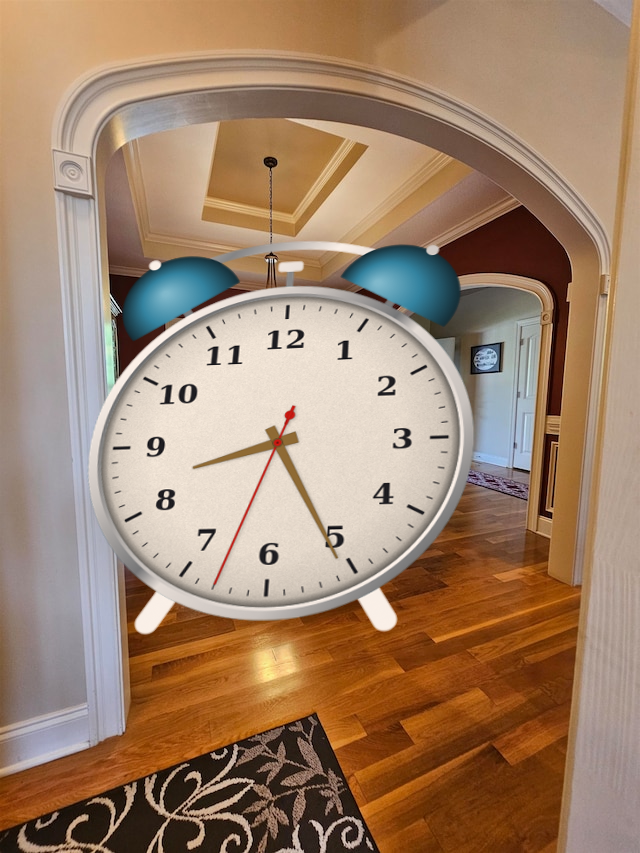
{"hour": 8, "minute": 25, "second": 33}
